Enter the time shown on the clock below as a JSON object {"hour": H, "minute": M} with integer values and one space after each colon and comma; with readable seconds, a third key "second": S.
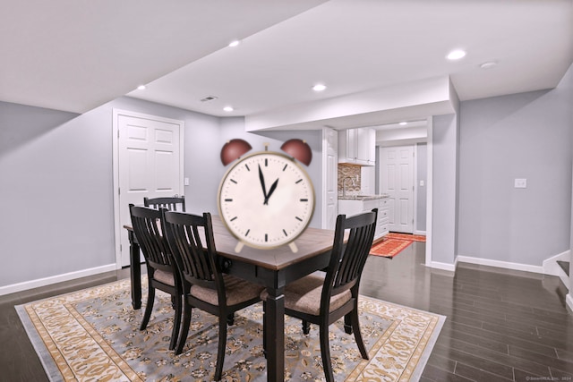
{"hour": 12, "minute": 58}
